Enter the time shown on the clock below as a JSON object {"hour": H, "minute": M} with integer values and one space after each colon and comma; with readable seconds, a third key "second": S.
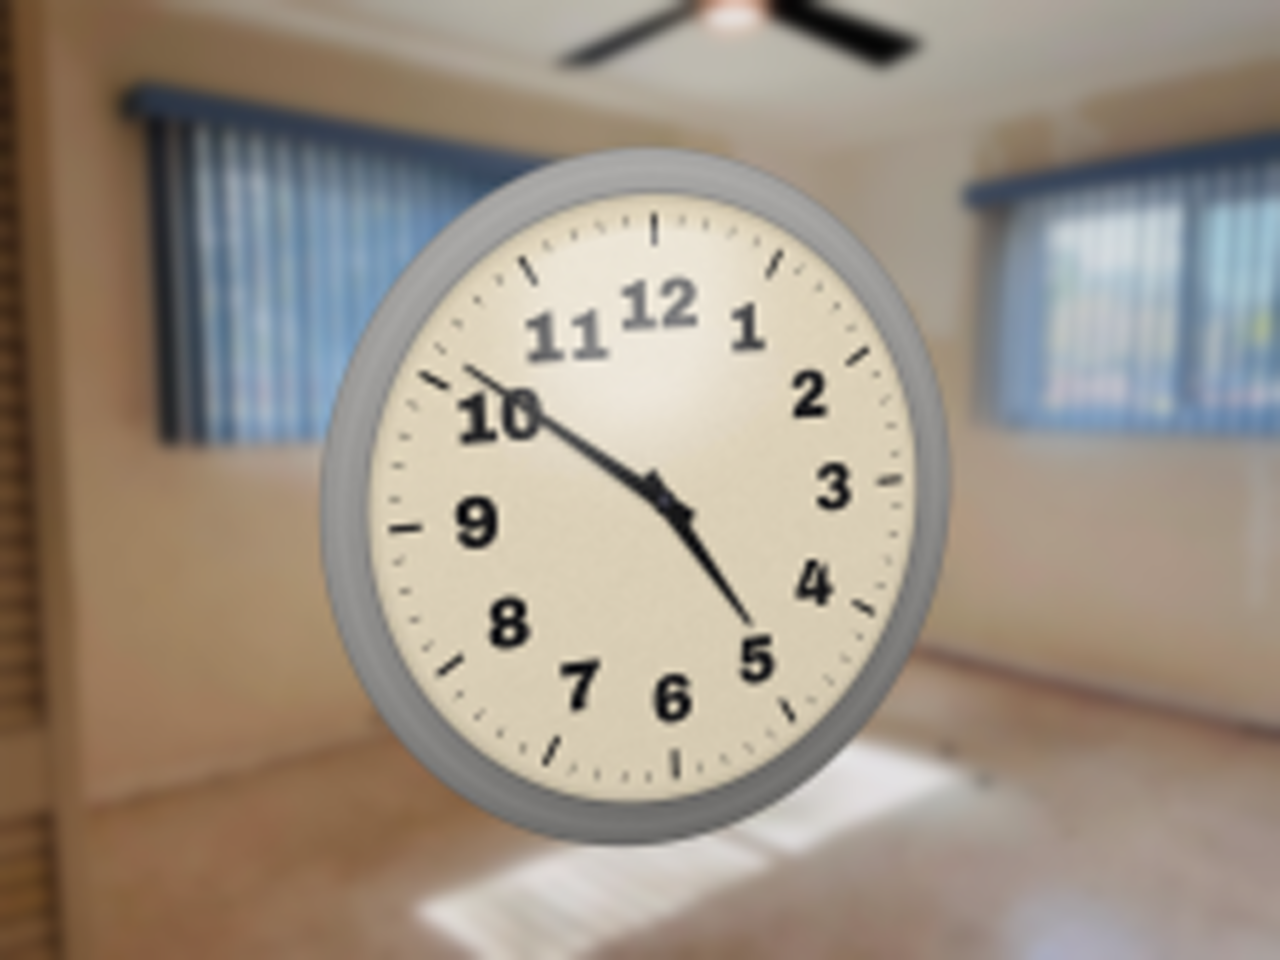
{"hour": 4, "minute": 51}
